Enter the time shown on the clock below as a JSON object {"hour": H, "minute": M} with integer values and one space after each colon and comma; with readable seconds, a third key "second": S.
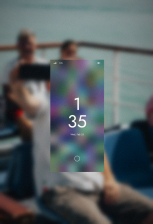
{"hour": 1, "minute": 35}
